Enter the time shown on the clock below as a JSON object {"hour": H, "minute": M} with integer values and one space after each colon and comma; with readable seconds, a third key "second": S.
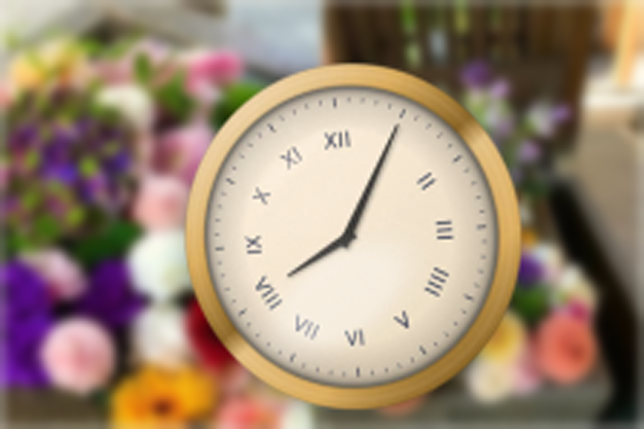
{"hour": 8, "minute": 5}
